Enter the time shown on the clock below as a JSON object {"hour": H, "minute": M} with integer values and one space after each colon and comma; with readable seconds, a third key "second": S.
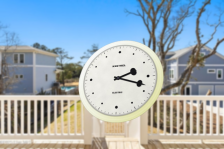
{"hour": 2, "minute": 18}
